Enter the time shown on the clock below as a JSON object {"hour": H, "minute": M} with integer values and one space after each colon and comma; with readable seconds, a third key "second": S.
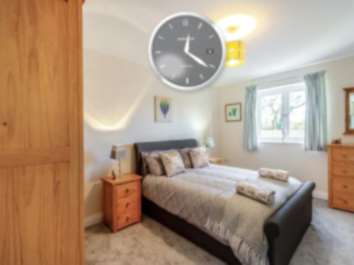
{"hour": 12, "minute": 21}
